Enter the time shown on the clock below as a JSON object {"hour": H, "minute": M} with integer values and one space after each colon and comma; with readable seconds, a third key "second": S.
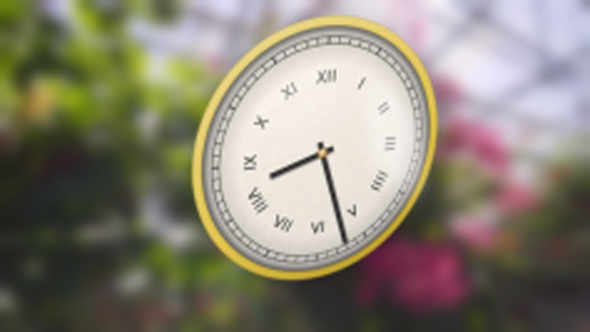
{"hour": 8, "minute": 27}
